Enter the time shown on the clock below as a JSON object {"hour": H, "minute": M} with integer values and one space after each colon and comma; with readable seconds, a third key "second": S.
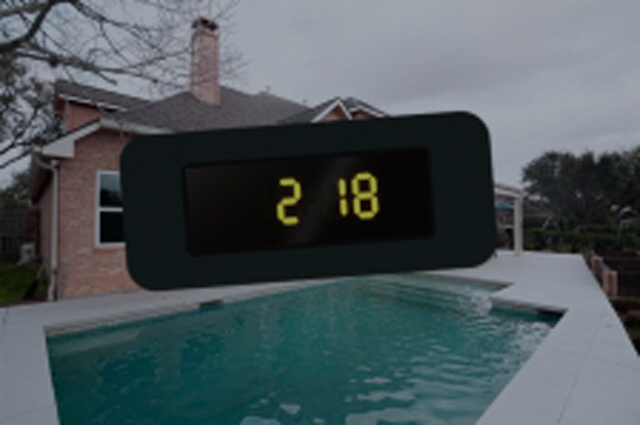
{"hour": 2, "minute": 18}
